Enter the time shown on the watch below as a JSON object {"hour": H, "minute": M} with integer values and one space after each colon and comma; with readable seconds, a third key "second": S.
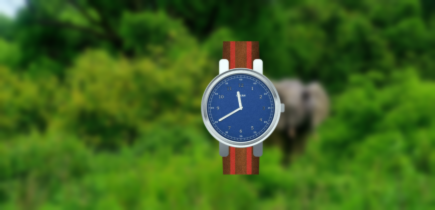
{"hour": 11, "minute": 40}
